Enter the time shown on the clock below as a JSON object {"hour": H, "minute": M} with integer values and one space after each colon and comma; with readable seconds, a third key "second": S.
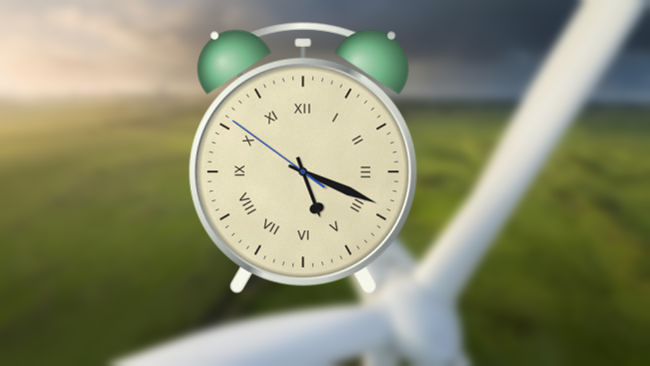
{"hour": 5, "minute": 18, "second": 51}
